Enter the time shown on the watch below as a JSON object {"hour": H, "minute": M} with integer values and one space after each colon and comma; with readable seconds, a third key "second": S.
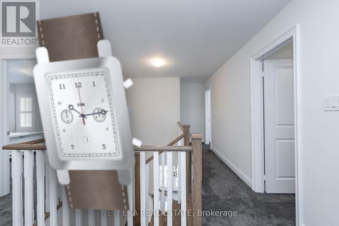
{"hour": 10, "minute": 14}
